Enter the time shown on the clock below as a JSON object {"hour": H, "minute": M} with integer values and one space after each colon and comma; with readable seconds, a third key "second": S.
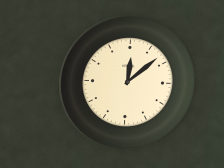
{"hour": 12, "minute": 8}
